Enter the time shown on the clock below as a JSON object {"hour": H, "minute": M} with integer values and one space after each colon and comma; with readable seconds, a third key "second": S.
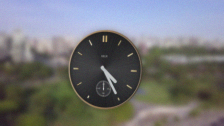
{"hour": 4, "minute": 25}
